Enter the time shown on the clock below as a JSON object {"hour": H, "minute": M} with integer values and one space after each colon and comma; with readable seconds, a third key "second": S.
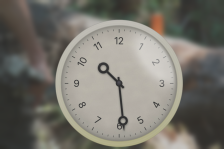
{"hour": 10, "minute": 29}
